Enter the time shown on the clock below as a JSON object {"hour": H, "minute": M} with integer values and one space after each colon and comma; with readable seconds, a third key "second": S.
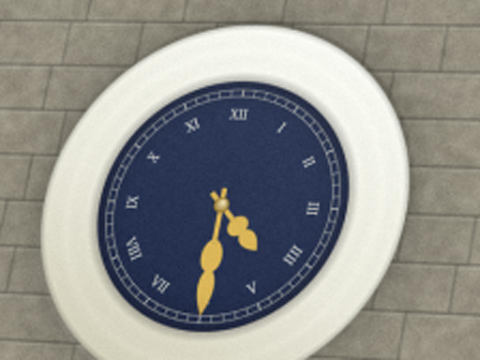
{"hour": 4, "minute": 30}
